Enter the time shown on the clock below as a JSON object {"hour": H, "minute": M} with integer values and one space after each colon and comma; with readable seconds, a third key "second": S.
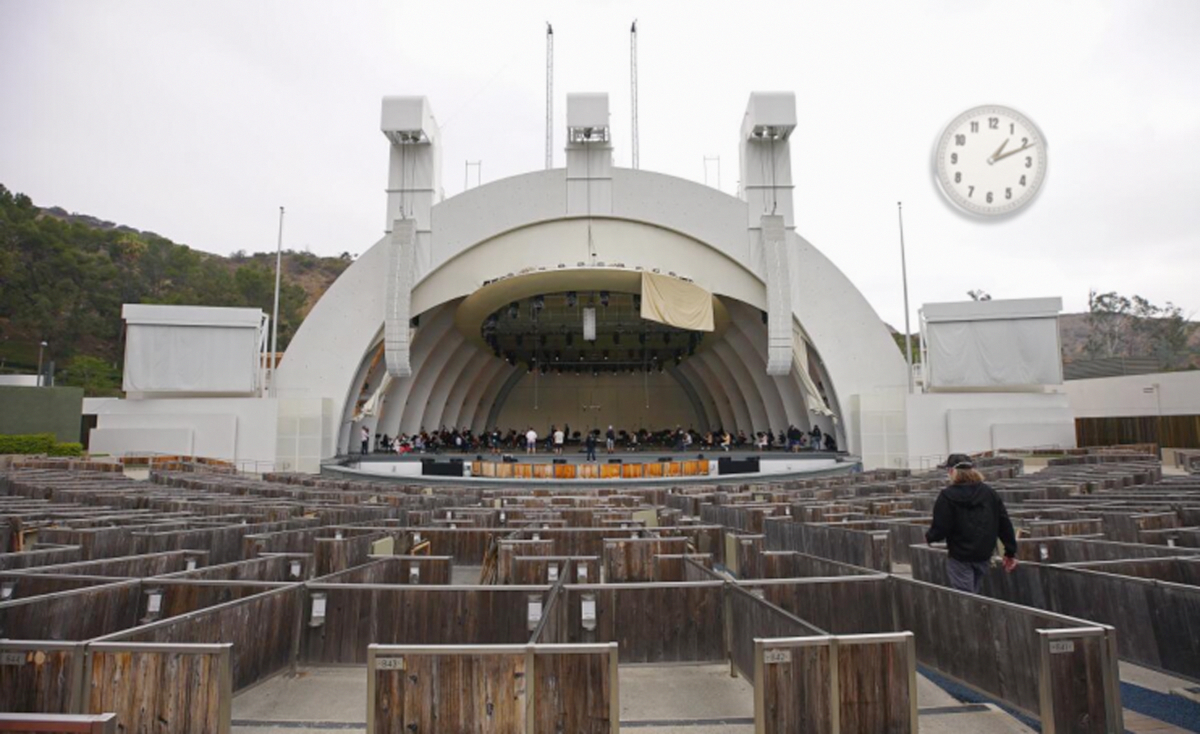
{"hour": 1, "minute": 11}
